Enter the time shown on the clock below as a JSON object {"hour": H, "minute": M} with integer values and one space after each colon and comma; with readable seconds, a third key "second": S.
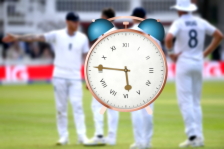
{"hour": 5, "minute": 46}
